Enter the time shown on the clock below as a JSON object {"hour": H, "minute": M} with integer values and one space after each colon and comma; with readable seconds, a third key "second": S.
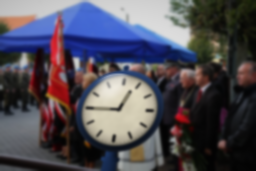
{"hour": 12, "minute": 45}
